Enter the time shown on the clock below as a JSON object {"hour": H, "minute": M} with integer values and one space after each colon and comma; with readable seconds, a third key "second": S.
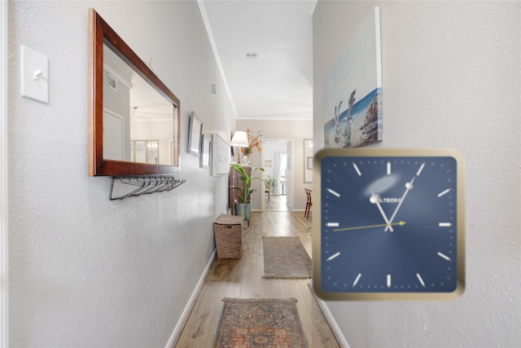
{"hour": 11, "minute": 4, "second": 44}
